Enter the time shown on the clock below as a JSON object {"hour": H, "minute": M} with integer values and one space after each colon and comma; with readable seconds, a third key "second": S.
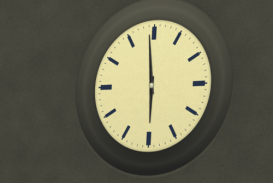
{"hour": 5, "minute": 59}
